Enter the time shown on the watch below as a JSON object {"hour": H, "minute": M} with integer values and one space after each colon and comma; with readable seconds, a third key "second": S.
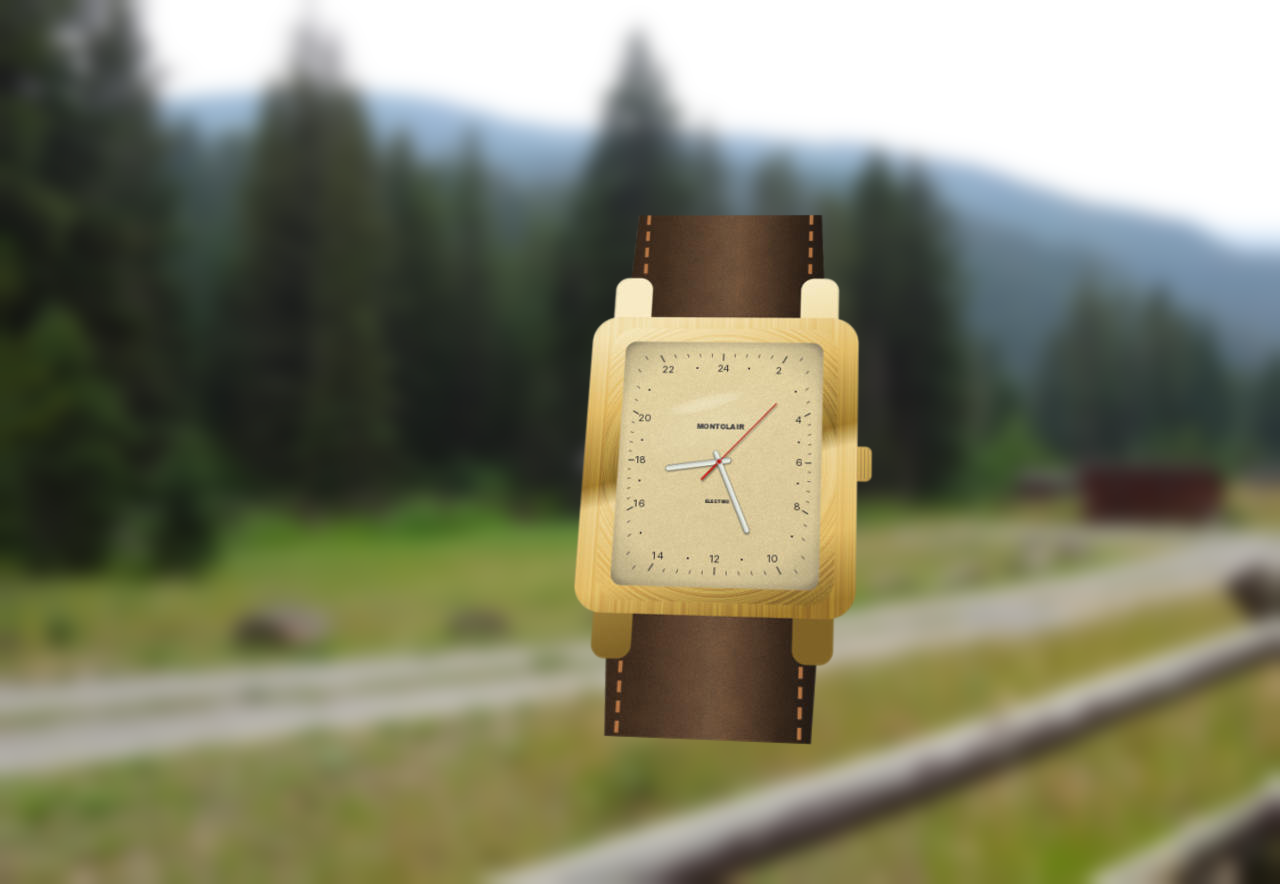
{"hour": 17, "minute": 26, "second": 7}
